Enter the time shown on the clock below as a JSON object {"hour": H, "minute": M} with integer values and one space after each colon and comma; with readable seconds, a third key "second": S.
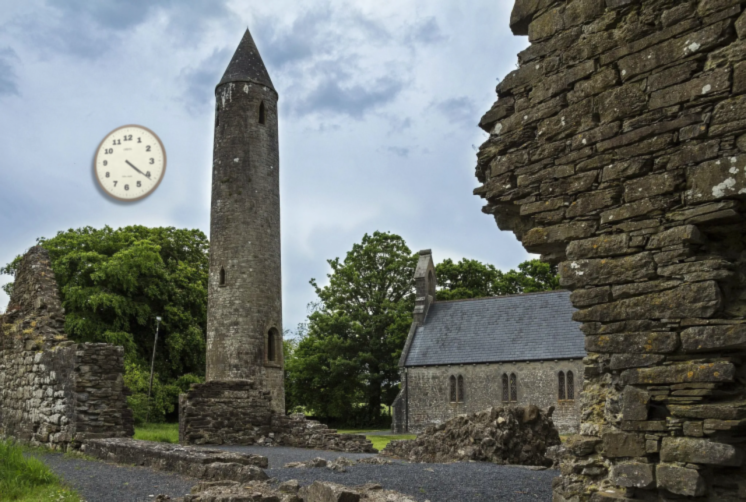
{"hour": 4, "minute": 21}
